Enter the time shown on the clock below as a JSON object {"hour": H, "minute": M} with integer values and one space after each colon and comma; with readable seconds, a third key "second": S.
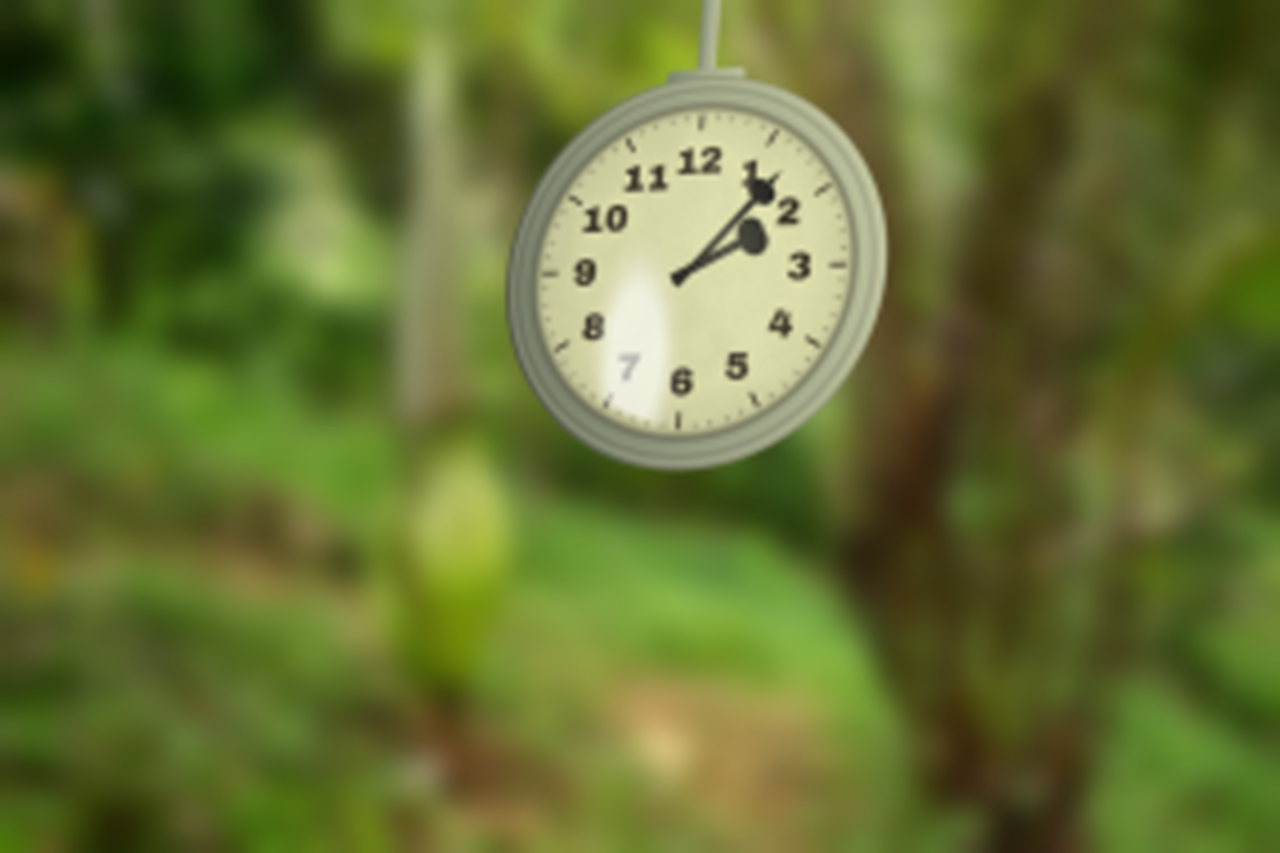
{"hour": 2, "minute": 7}
